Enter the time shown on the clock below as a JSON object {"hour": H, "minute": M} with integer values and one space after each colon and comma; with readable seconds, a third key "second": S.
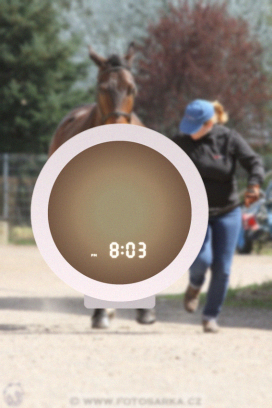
{"hour": 8, "minute": 3}
